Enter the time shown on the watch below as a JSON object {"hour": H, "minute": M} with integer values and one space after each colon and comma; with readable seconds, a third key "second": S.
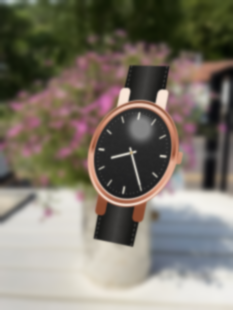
{"hour": 8, "minute": 25}
